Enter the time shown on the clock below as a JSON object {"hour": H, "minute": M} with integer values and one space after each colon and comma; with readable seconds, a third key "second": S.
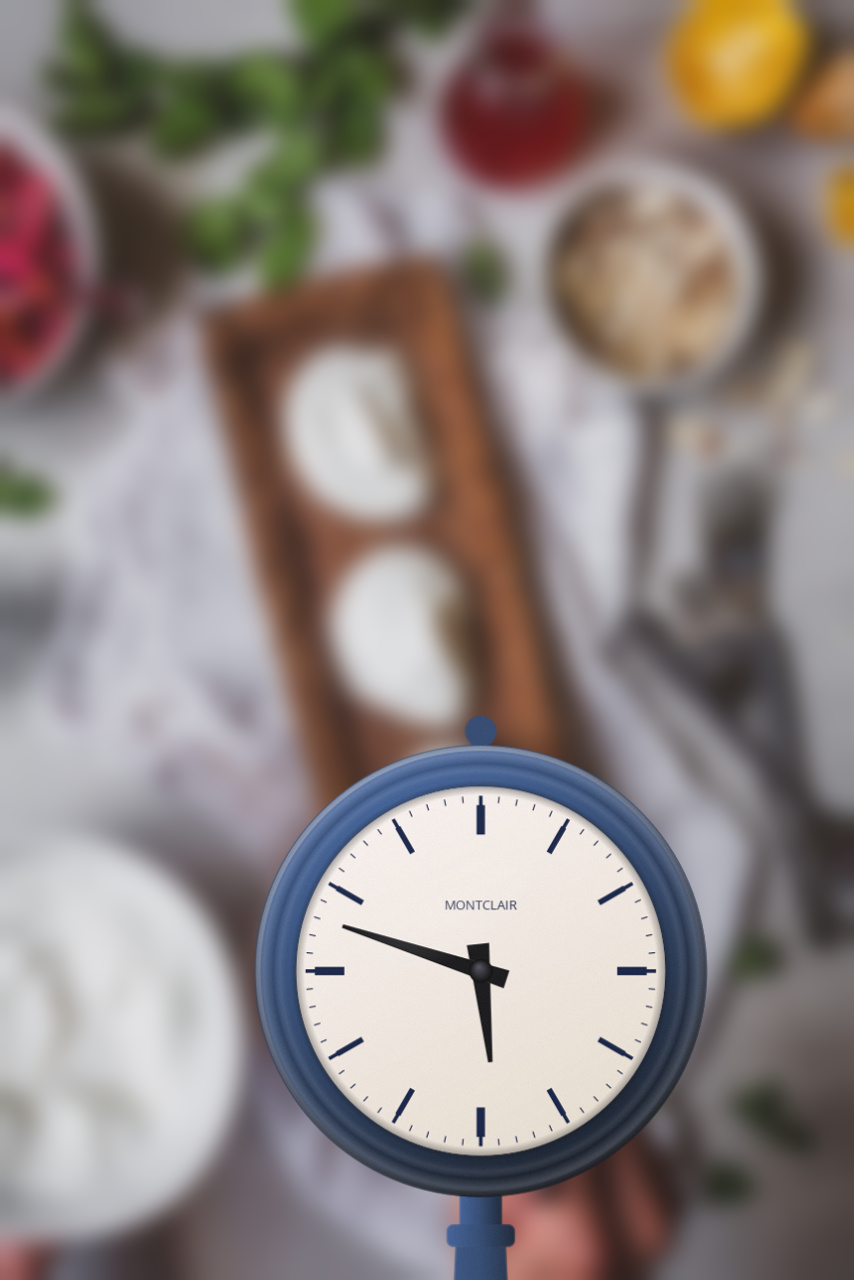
{"hour": 5, "minute": 48}
